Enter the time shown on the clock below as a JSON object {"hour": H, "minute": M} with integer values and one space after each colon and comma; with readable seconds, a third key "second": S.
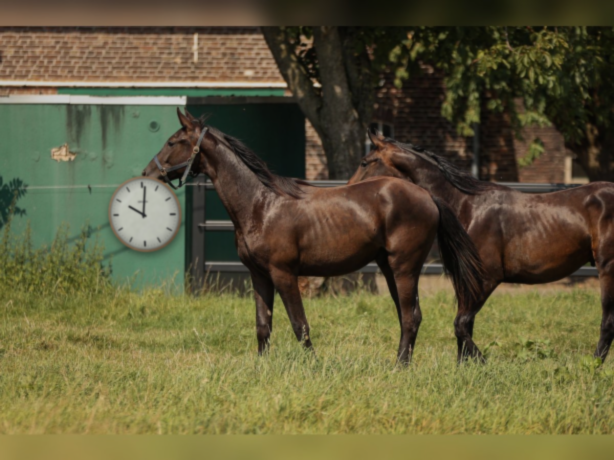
{"hour": 10, "minute": 1}
